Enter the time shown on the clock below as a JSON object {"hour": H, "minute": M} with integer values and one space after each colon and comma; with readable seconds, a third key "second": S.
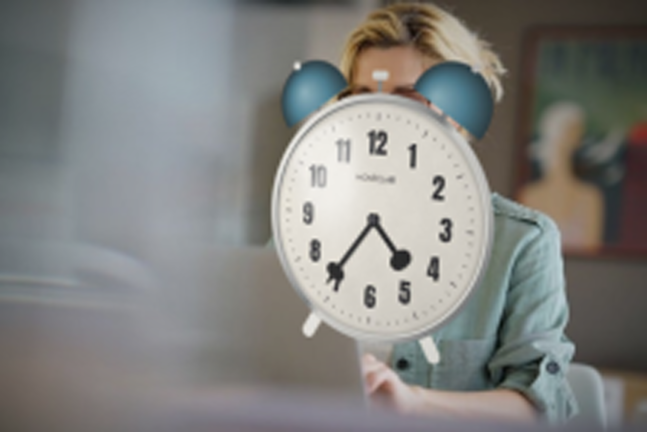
{"hour": 4, "minute": 36}
